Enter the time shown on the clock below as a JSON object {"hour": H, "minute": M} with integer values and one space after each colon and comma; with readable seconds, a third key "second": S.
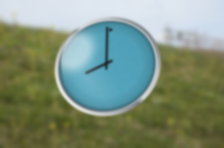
{"hour": 7, "minute": 59}
